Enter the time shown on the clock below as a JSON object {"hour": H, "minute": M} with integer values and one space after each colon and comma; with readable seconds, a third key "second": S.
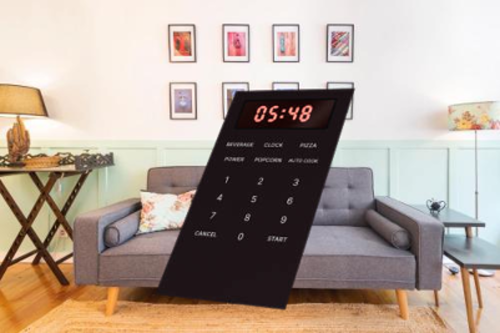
{"hour": 5, "minute": 48}
